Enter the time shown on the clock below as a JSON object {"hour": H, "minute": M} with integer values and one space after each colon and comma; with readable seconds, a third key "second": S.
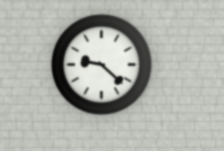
{"hour": 9, "minute": 22}
